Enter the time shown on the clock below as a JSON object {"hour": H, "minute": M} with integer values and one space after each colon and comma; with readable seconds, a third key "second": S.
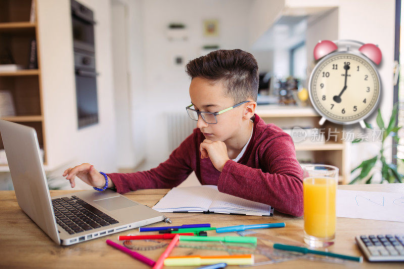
{"hour": 7, "minute": 0}
